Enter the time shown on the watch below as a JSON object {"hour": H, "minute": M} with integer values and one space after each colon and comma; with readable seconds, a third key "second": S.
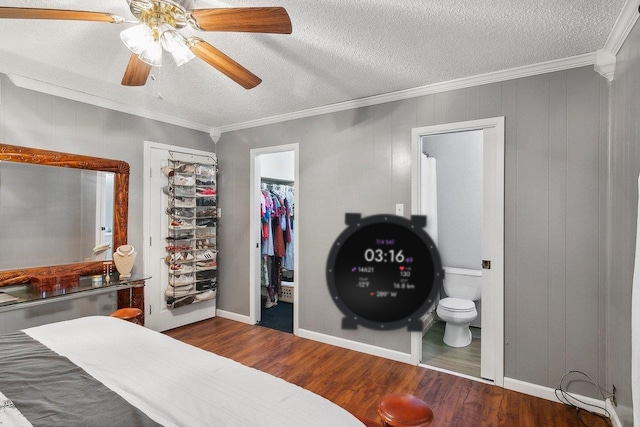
{"hour": 3, "minute": 16}
